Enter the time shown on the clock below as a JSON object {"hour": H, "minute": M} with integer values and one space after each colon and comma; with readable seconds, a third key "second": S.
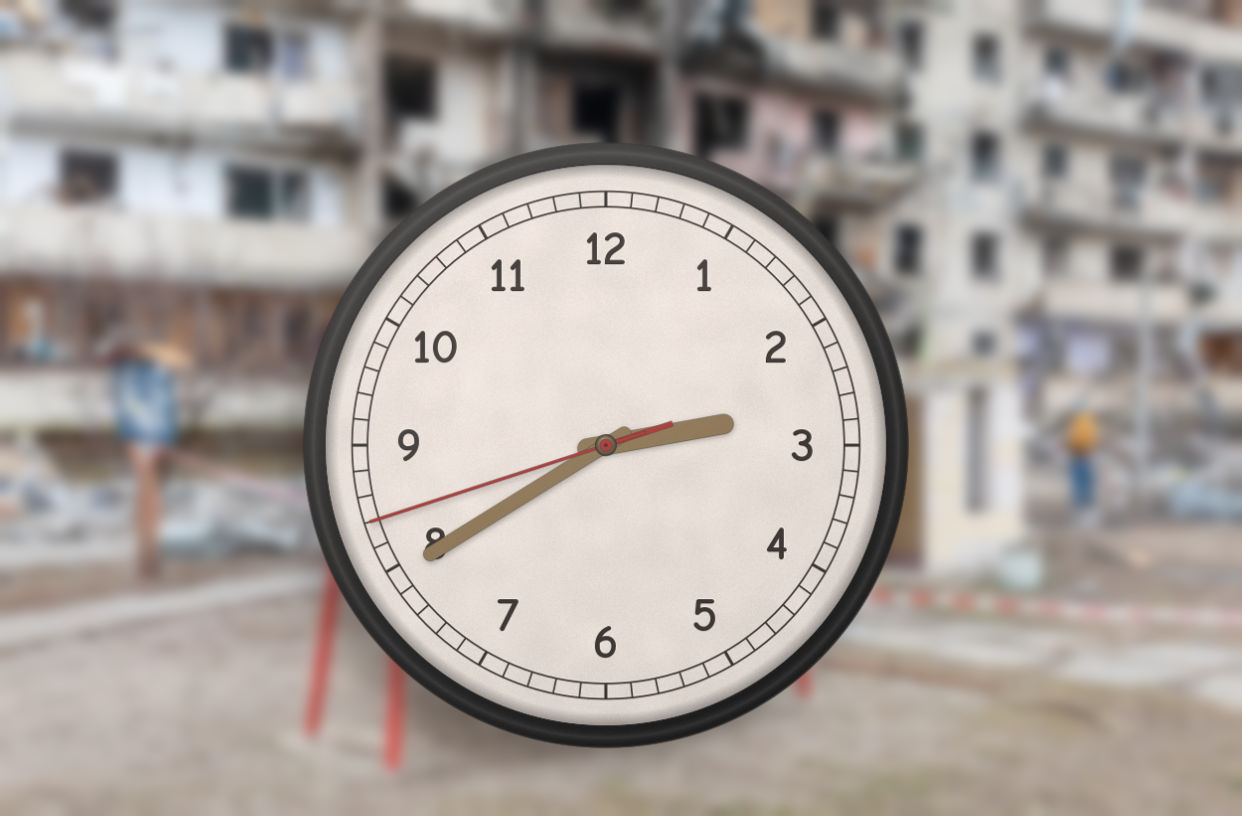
{"hour": 2, "minute": 39, "second": 42}
